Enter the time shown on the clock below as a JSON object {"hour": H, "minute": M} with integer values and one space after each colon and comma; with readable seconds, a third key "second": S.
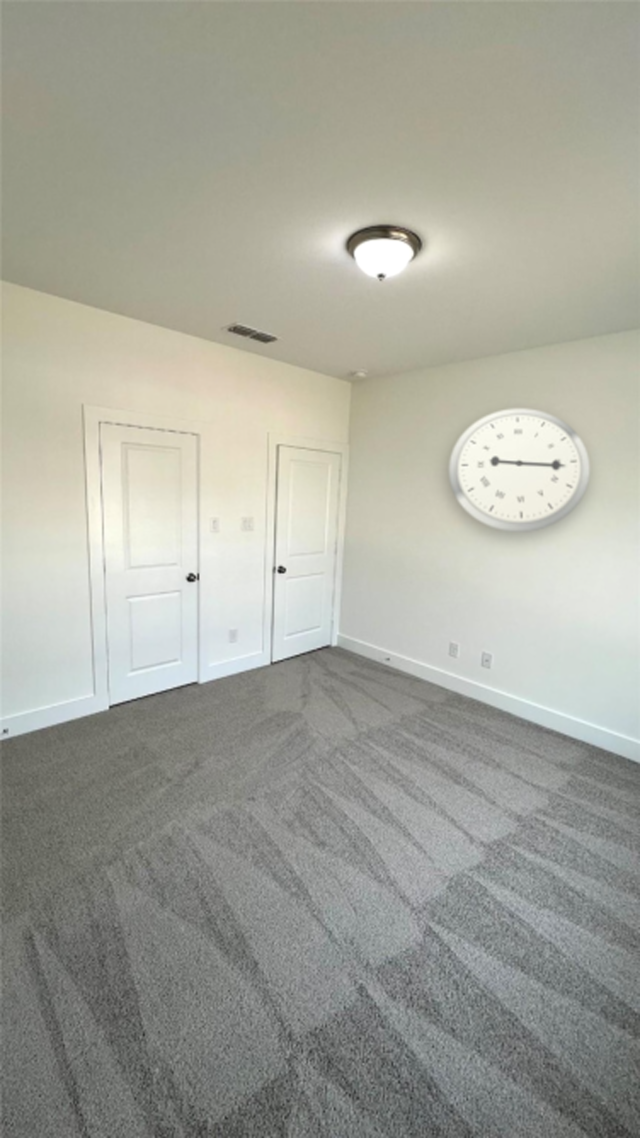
{"hour": 9, "minute": 16}
